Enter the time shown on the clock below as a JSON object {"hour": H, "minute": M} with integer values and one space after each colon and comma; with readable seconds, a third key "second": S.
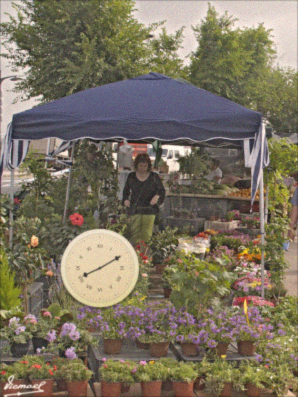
{"hour": 8, "minute": 10}
